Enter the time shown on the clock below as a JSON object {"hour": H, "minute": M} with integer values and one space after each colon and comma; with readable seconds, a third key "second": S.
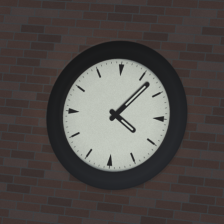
{"hour": 4, "minute": 7}
